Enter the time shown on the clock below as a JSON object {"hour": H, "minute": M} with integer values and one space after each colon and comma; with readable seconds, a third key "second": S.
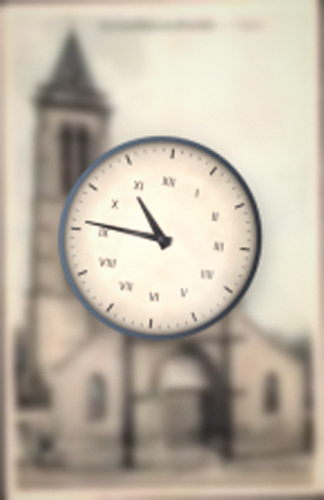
{"hour": 10, "minute": 46}
